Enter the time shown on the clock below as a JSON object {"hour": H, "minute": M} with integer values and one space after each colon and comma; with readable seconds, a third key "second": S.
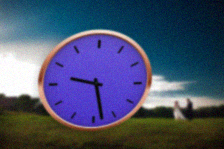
{"hour": 9, "minute": 28}
